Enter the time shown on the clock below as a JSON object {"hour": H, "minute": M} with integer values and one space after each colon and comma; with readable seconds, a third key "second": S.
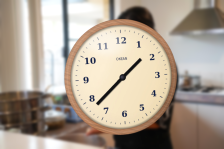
{"hour": 1, "minute": 38}
